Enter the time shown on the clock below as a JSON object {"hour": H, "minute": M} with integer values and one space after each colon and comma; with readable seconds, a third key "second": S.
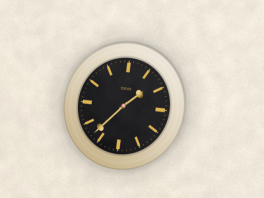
{"hour": 1, "minute": 37}
